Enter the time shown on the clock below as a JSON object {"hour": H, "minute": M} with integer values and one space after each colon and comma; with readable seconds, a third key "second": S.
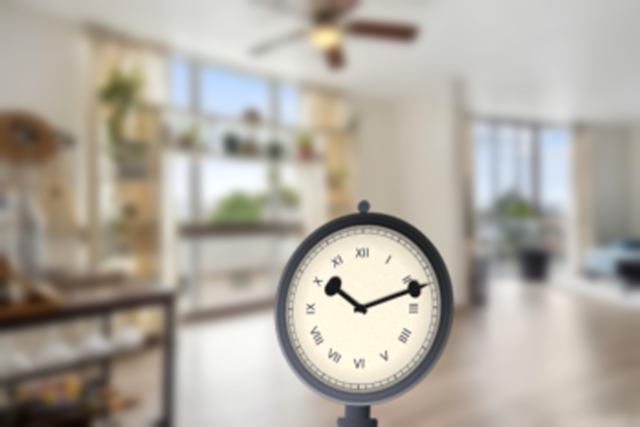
{"hour": 10, "minute": 12}
